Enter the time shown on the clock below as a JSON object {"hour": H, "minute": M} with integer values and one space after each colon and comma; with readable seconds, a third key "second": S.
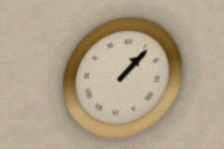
{"hour": 1, "minute": 6}
